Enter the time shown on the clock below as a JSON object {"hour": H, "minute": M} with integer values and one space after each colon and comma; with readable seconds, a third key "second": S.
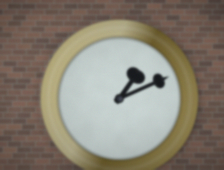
{"hour": 1, "minute": 11}
